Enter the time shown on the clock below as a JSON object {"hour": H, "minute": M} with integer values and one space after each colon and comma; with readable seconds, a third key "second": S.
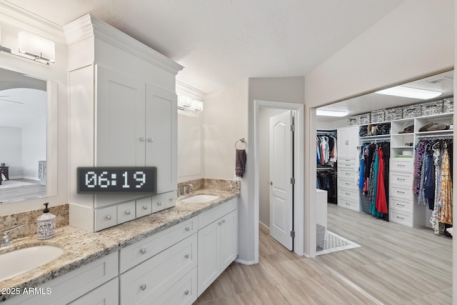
{"hour": 6, "minute": 19}
